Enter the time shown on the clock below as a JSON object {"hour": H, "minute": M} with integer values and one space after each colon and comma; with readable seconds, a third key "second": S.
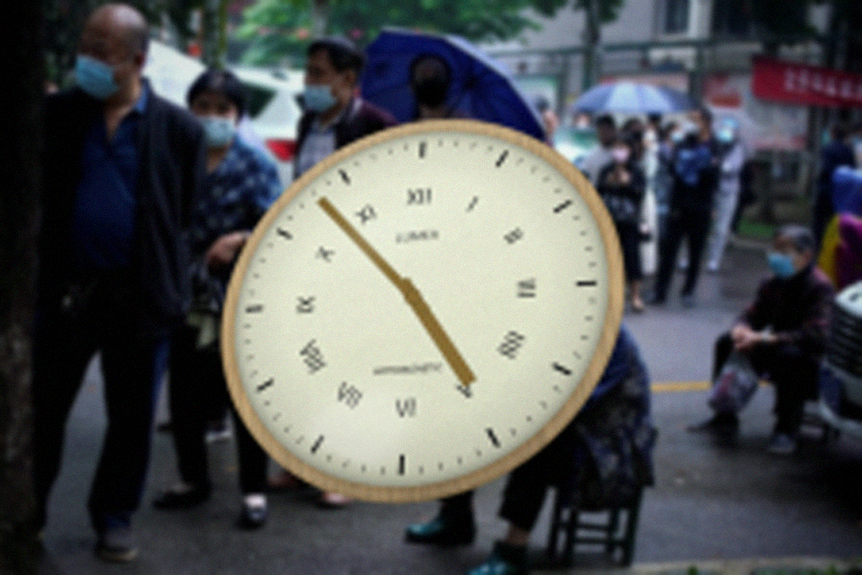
{"hour": 4, "minute": 53}
